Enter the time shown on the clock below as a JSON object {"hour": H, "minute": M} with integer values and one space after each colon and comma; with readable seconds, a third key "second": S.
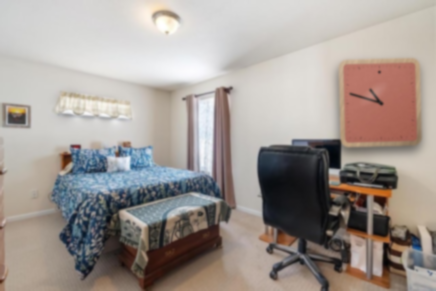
{"hour": 10, "minute": 48}
